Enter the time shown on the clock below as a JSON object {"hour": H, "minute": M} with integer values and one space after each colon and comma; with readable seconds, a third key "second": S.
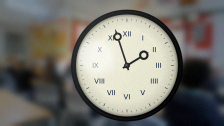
{"hour": 1, "minute": 57}
